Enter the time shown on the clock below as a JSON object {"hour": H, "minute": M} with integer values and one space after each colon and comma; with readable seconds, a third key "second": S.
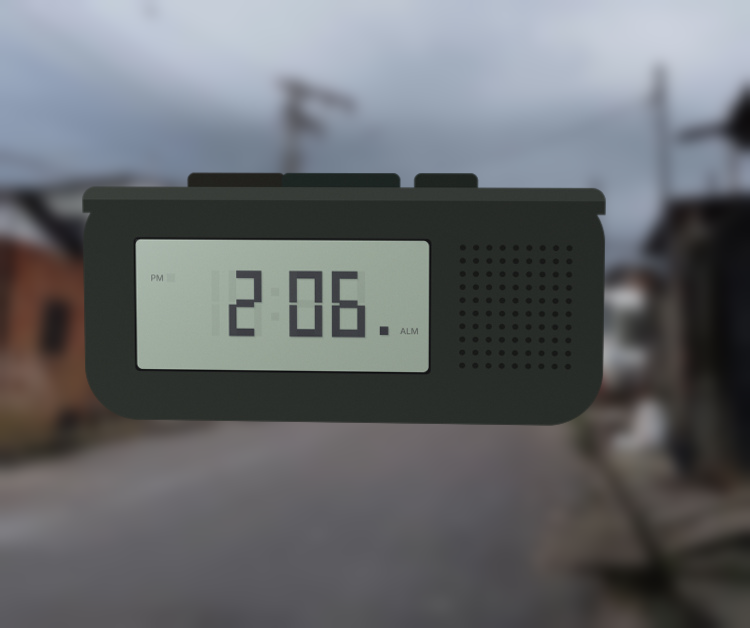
{"hour": 2, "minute": 6}
